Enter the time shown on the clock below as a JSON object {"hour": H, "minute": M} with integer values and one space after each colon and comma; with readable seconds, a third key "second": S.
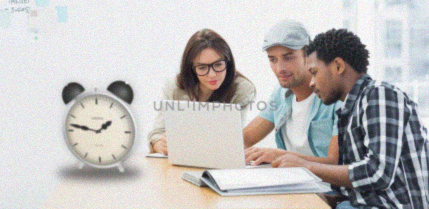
{"hour": 1, "minute": 47}
